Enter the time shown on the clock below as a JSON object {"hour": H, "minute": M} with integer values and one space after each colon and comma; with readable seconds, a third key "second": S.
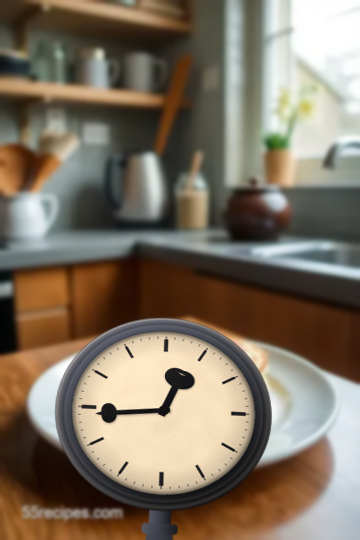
{"hour": 12, "minute": 44}
